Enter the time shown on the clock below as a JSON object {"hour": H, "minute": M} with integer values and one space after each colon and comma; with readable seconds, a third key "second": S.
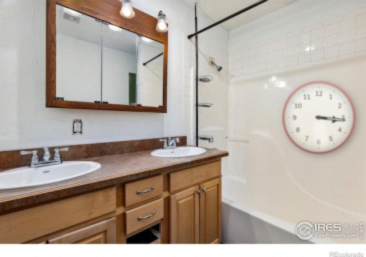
{"hour": 3, "minute": 16}
